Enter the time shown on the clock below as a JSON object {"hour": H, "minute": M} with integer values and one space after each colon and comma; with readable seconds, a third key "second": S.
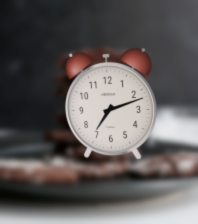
{"hour": 7, "minute": 12}
